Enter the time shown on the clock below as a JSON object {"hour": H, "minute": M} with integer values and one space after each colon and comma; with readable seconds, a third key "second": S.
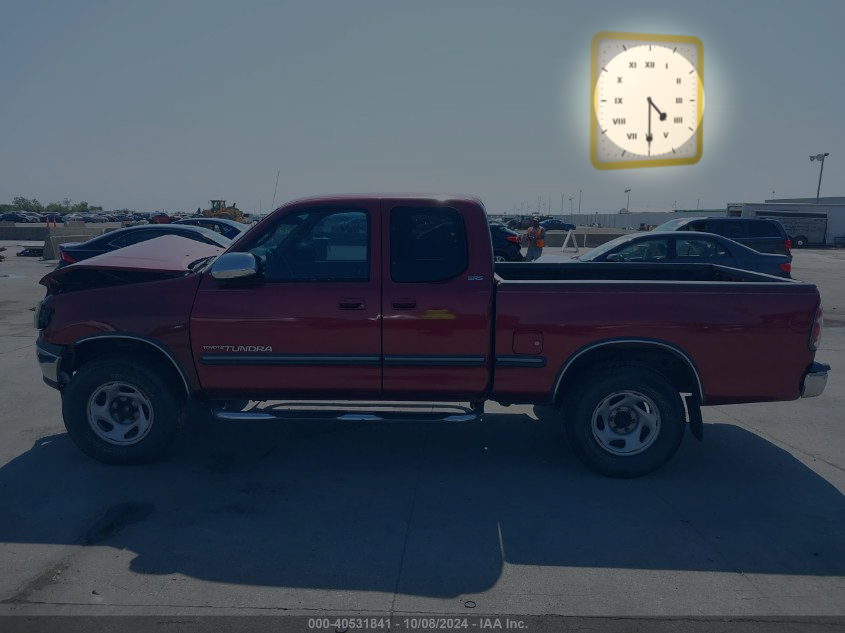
{"hour": 4, "minute": 30}
